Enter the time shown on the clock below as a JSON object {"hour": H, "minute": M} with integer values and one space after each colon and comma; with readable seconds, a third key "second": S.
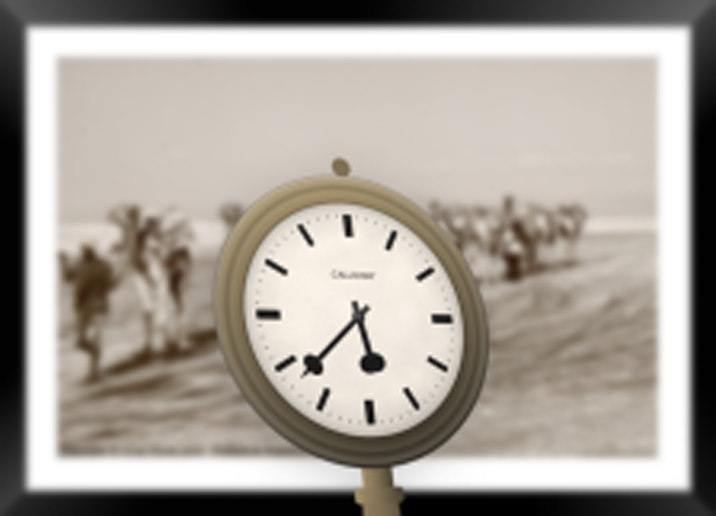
{"hour": 5, "minute": 38}
